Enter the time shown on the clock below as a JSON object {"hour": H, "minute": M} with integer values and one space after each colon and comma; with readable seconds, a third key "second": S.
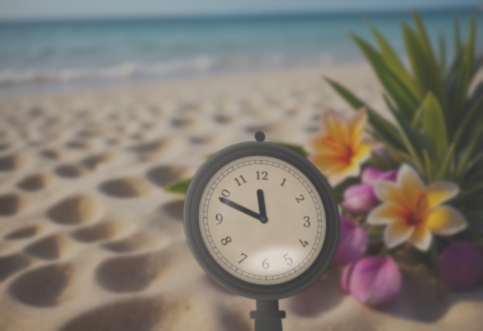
{"hour": 11, "minute": 49}
